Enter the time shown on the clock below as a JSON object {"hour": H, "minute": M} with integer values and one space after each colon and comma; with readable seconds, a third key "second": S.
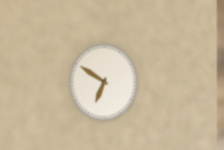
{"hour": 6, "minute": 50}
